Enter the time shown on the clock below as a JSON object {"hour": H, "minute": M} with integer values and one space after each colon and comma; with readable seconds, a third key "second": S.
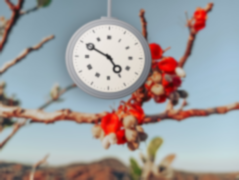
{"hour": 4, "minute": 50}
